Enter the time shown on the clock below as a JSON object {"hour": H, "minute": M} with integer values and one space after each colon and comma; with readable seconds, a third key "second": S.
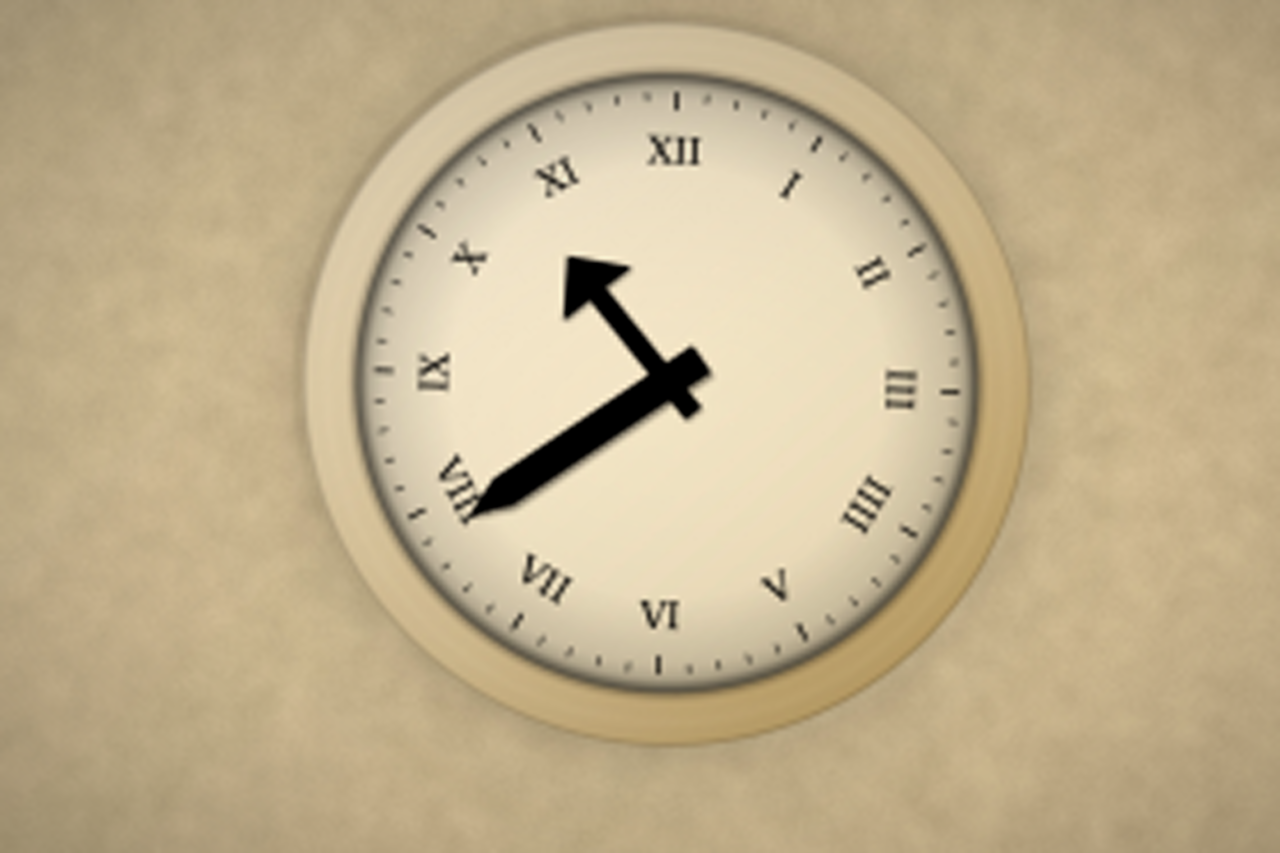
{"hour": 10, "minute": 39}
